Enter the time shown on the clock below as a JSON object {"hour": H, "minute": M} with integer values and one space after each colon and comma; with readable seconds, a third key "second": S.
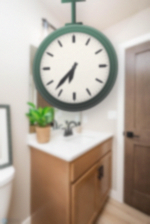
{"hour": 6, "minute": 37}
